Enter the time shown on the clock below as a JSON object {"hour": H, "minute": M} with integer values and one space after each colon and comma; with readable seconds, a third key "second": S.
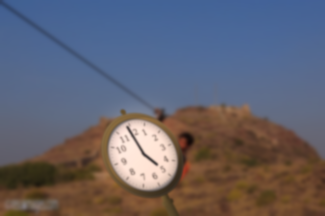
{"hour": 4, "minute": 59}
